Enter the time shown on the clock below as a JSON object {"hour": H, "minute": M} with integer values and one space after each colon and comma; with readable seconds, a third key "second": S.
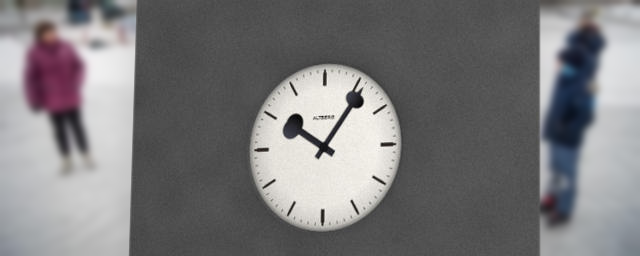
{"hour": 10, "minute": 6}
